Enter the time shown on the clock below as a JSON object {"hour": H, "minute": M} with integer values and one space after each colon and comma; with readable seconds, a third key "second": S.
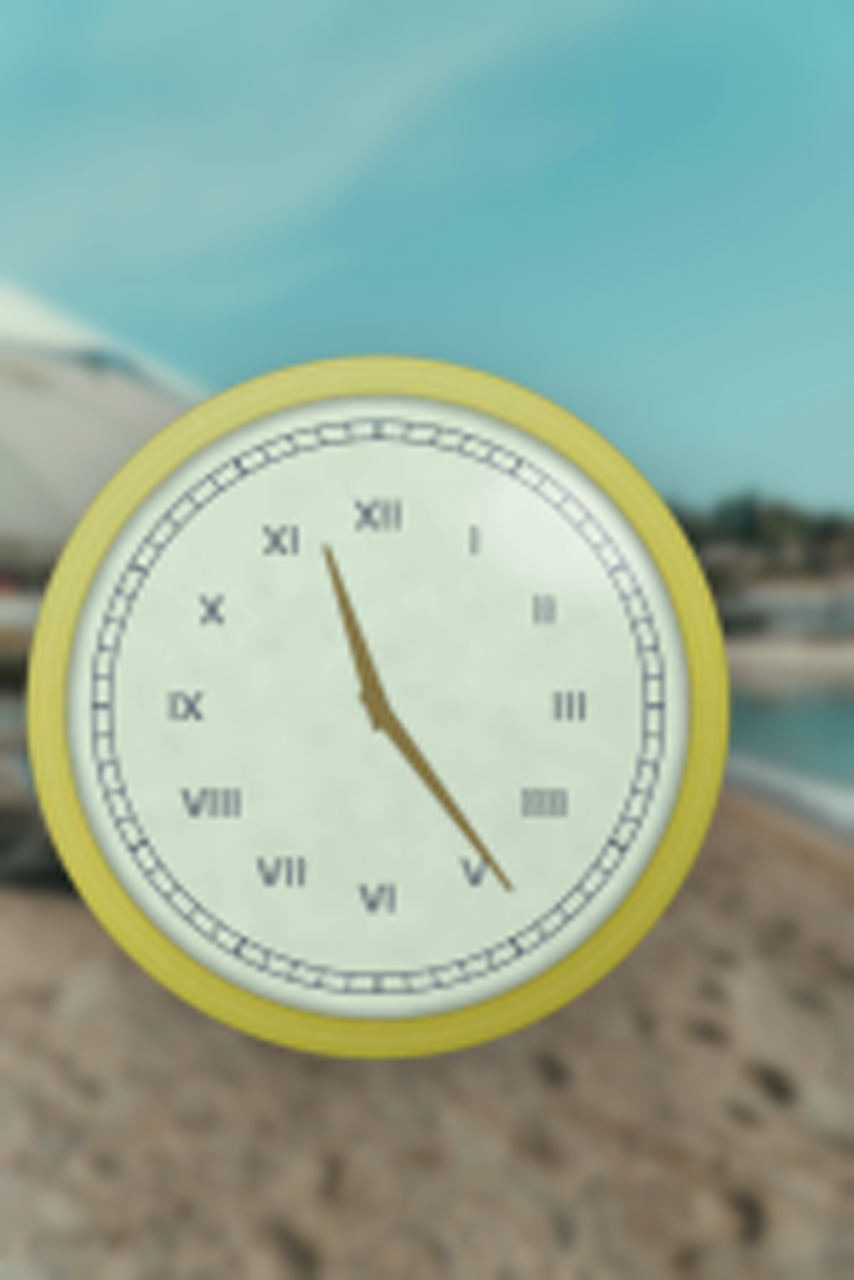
{"hour": 11, "minute": 24}
